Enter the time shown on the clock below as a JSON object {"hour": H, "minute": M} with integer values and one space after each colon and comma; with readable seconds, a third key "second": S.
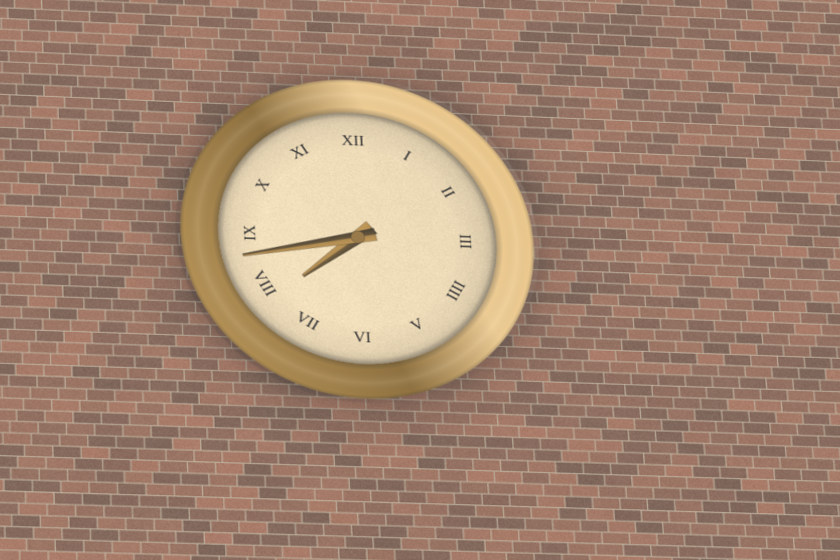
{"hour": 7, "minute": 43}
